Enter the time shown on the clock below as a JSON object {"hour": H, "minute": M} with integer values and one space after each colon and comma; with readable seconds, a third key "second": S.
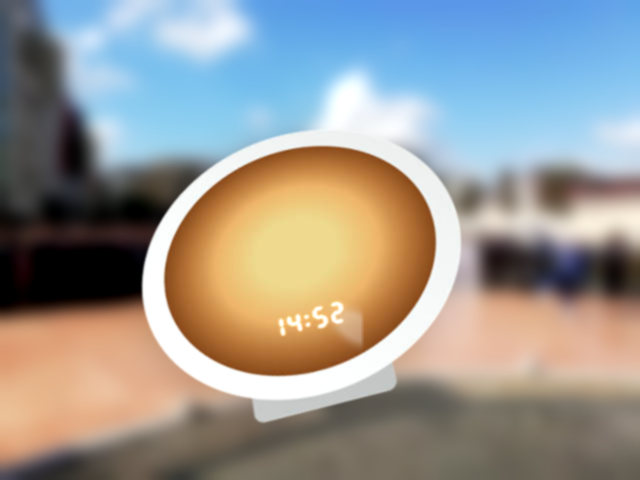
{"hour": 14, "minute": 52}
